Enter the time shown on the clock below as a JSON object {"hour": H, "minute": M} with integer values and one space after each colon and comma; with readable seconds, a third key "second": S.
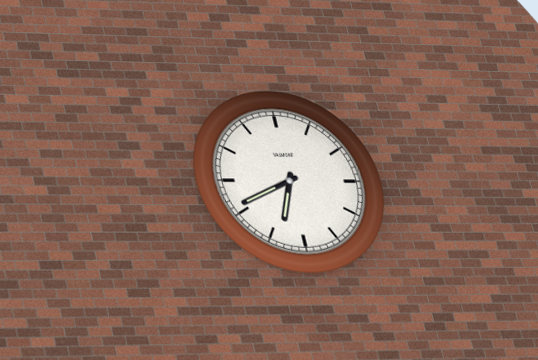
{"hour": 6, "minute": 41}
